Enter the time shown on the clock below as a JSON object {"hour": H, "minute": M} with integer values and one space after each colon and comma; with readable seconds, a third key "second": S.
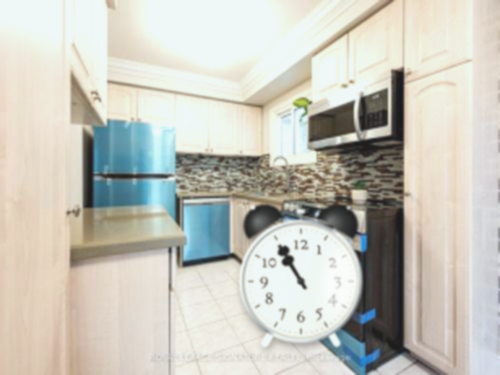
{"hour": 10, "minute": 55}
